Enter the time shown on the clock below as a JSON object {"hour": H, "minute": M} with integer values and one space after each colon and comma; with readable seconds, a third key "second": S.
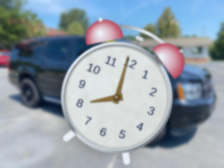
{"hour": 7, "minute": 59}
